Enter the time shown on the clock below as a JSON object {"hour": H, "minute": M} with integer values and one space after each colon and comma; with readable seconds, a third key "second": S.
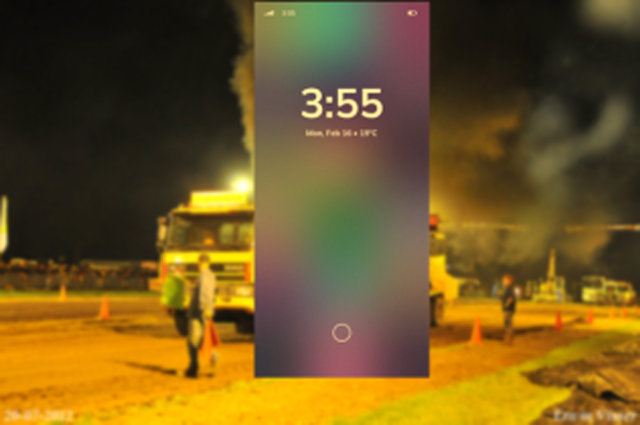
{"hour": 3, "minute": 55}
